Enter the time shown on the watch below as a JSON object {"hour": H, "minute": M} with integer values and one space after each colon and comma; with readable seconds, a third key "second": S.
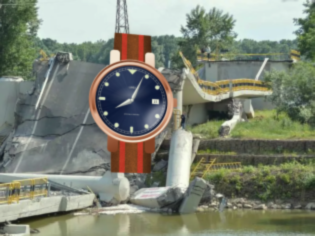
{"hour": 8, "minute": 4}
